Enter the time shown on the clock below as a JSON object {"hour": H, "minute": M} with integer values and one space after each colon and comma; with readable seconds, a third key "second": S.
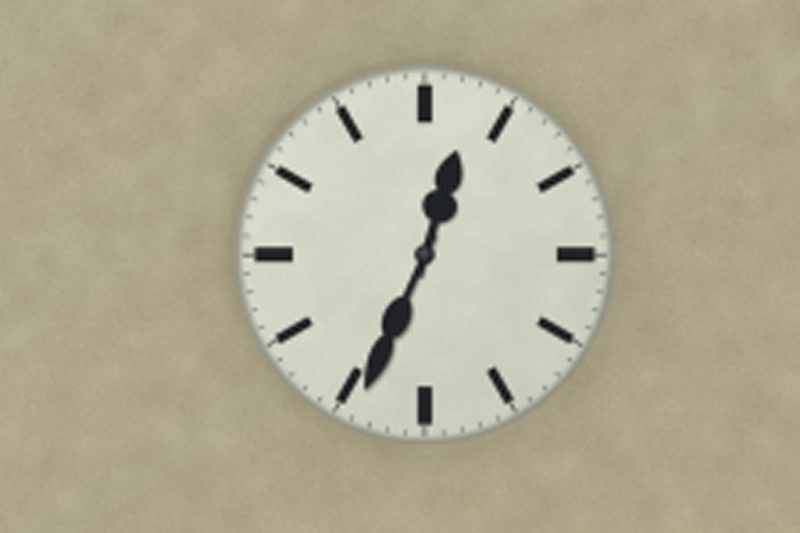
{"hour": 12, "minute": 34}
